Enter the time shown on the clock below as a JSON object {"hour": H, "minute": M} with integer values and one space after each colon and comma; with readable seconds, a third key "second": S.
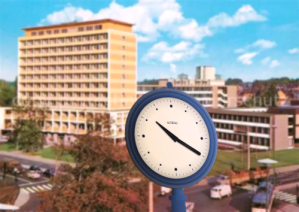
{"hour": 10, "minute": 20}
